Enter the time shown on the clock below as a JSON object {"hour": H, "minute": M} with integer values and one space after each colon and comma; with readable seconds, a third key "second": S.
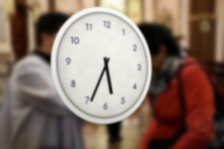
{"hour": 5, "minute": 34}
